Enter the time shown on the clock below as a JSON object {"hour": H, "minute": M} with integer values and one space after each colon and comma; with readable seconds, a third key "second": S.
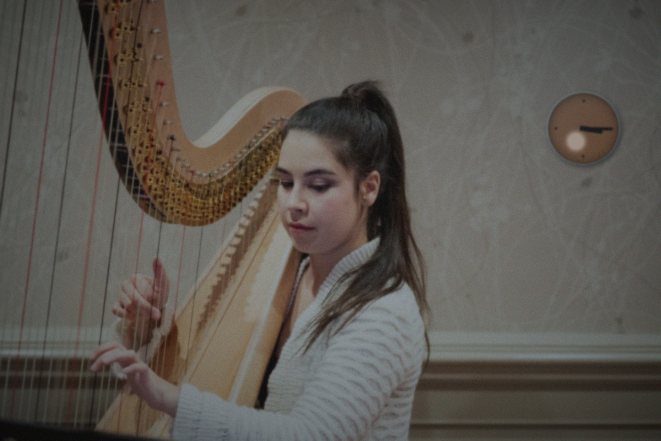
{"hour": 3, "minute": 15}
